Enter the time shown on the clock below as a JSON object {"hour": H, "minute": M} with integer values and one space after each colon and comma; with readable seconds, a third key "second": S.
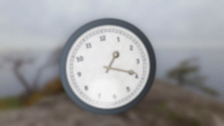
{"hour": 1, "minute": 19}
